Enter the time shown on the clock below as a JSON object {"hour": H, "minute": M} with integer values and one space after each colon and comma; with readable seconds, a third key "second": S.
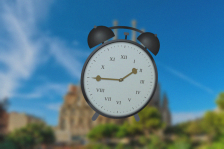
{"hour": 1, "minute": 45}
